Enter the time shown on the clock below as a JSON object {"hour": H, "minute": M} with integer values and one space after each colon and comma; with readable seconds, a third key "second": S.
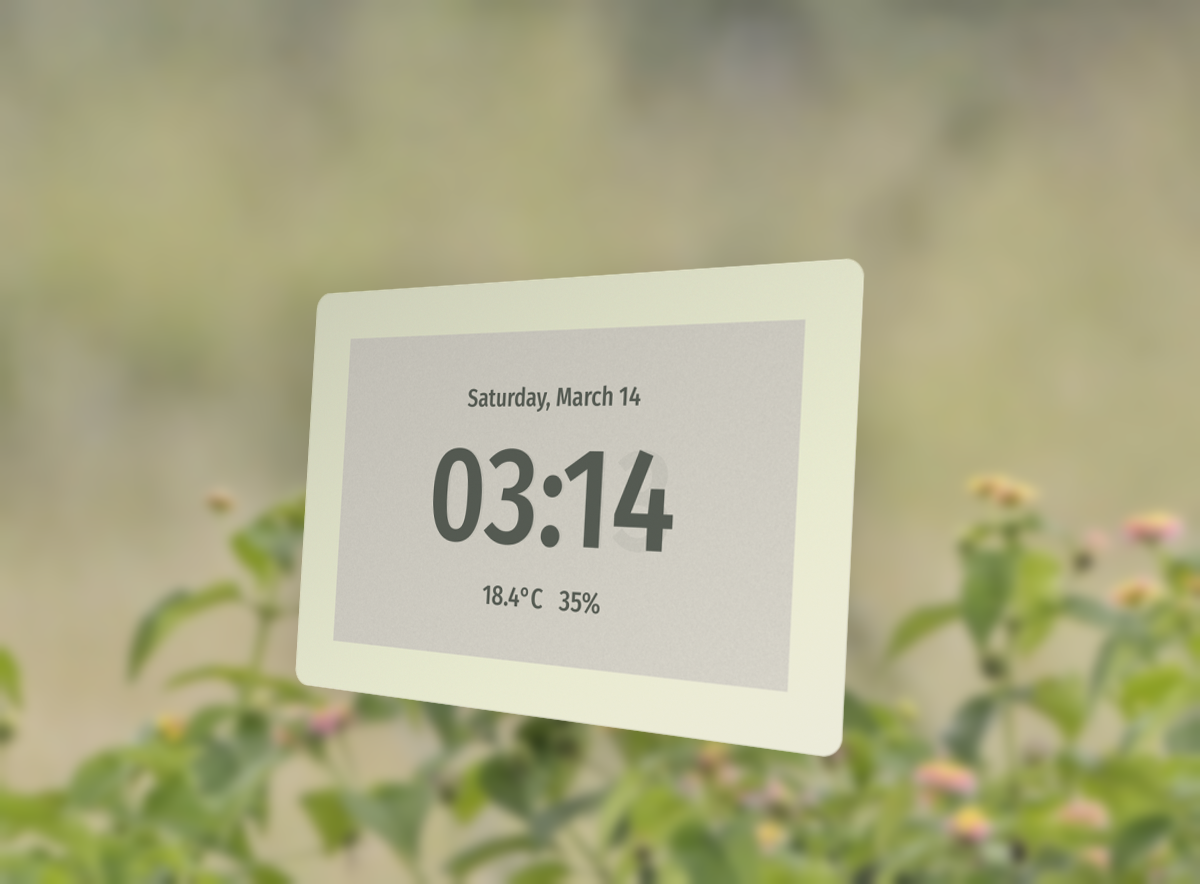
{"hour": 3, "minute": 14}
